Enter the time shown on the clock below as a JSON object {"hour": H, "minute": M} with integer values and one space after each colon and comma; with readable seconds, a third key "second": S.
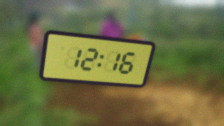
{"hour": 12, "minute": 16}
